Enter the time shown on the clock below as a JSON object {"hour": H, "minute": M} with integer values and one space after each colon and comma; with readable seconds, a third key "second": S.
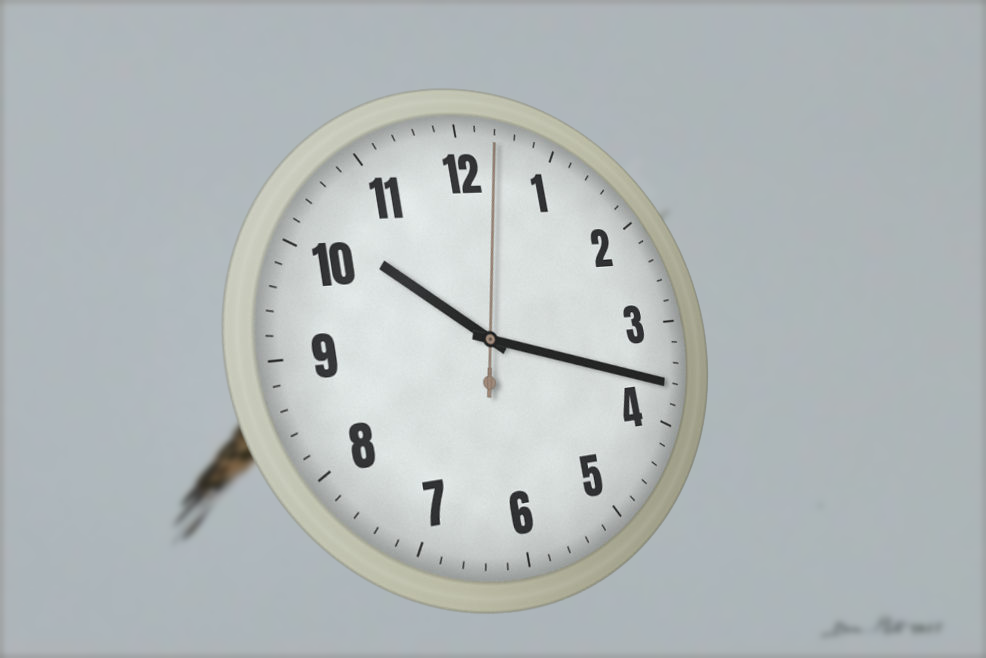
{"hour": 10, "minute": 18, "second": 2}
